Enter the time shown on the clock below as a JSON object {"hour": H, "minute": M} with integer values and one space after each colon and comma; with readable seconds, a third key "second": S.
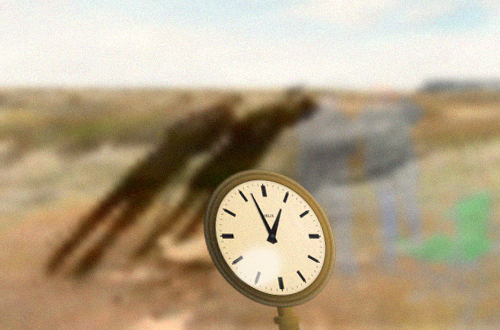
{"hour": 12, "minute": 57}
